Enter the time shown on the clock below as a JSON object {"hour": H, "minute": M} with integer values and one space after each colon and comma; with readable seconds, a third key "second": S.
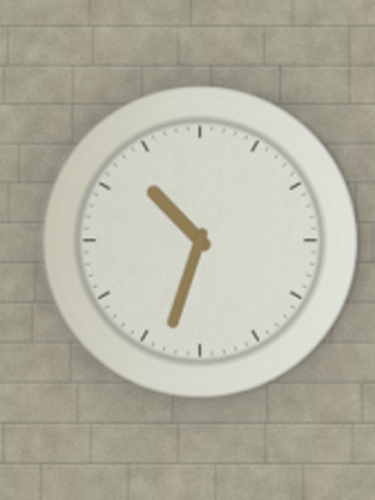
{"hour": 10, "minute": 33}
